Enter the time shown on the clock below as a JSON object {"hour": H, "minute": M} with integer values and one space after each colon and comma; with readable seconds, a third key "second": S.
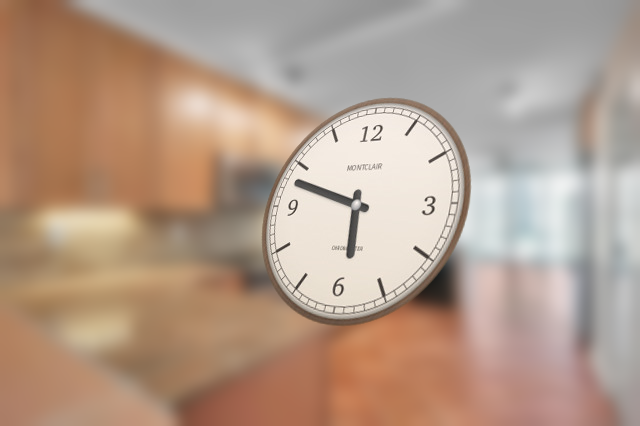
{"hour": 5, "minute": 48}
